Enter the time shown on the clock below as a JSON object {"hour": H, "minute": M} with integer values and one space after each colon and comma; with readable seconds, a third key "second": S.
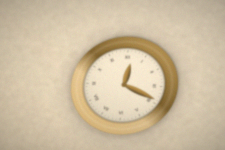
{"hour": 12, "minute": 19}
